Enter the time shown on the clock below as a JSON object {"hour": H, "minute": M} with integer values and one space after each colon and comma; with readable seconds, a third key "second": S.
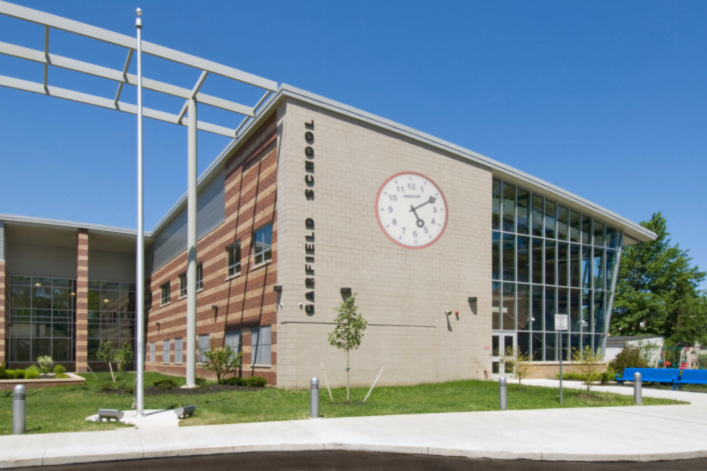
{"hour": 5, "minute": 11}
